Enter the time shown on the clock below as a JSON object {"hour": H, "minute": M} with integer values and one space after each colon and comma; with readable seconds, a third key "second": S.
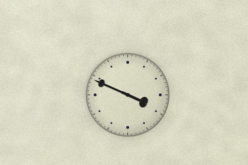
{"hour": 3, "minute": 49}
